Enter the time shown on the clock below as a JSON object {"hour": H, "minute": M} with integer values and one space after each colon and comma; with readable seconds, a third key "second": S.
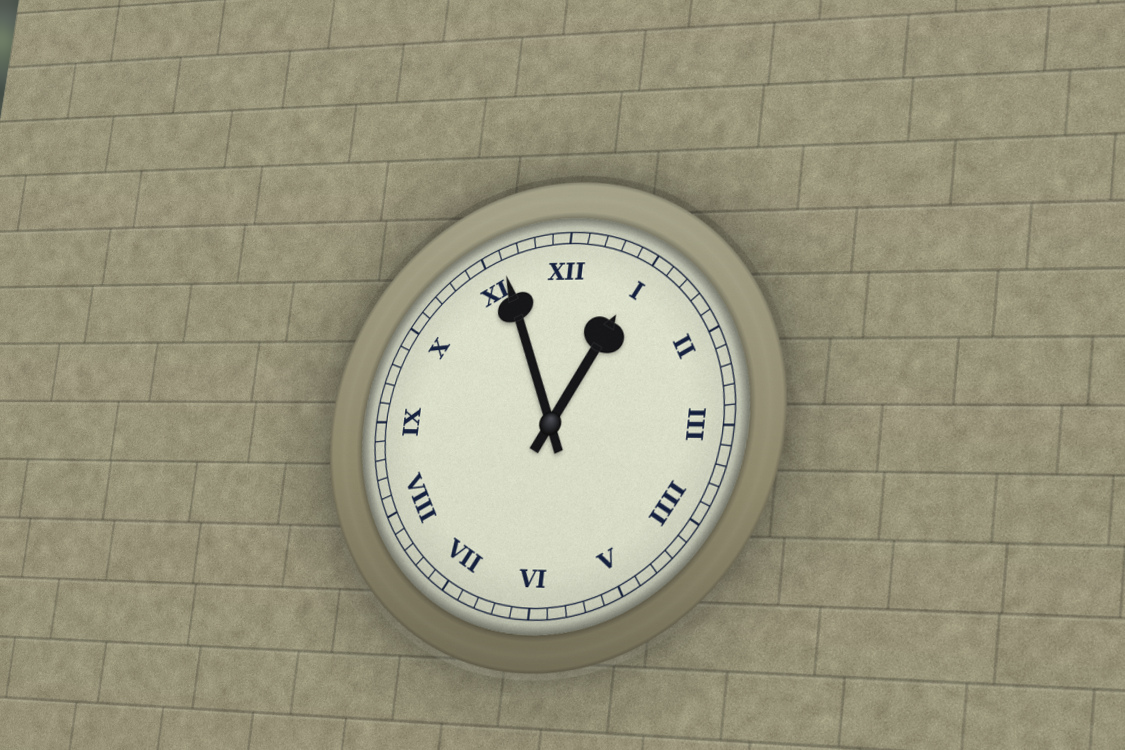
{"hour": 12, "minute": 56}
